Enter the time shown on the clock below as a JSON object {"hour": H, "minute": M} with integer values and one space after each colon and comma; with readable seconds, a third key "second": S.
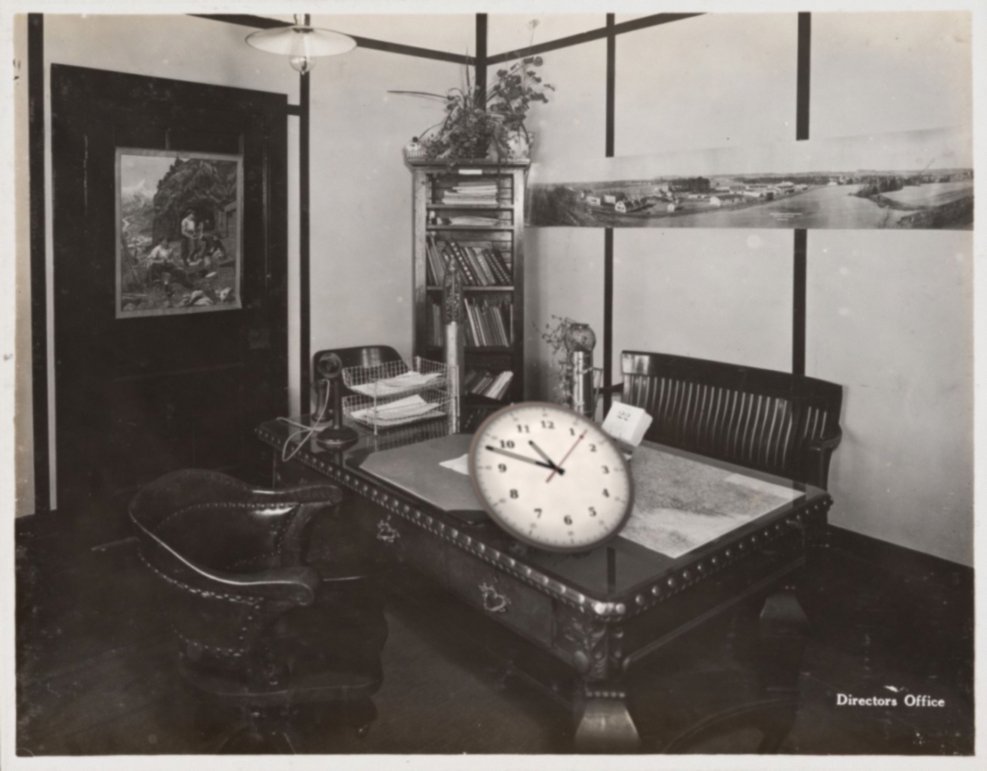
{"hour": 10, "minute": 48, "second": 7}
